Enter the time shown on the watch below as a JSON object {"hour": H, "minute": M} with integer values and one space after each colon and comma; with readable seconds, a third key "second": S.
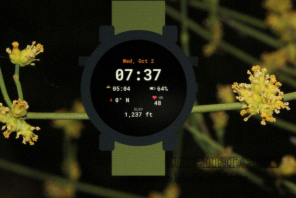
{"hour": 7, "minute": 37}
